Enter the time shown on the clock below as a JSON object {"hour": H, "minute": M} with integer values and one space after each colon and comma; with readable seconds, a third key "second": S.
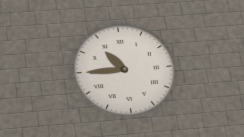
{"hour": 10, "minute": 45}
